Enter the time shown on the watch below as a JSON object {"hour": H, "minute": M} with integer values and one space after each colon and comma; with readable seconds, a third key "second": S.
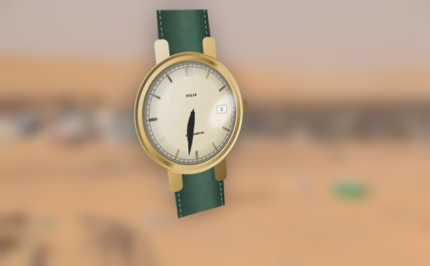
{"hour": 6, "minute": 32}
